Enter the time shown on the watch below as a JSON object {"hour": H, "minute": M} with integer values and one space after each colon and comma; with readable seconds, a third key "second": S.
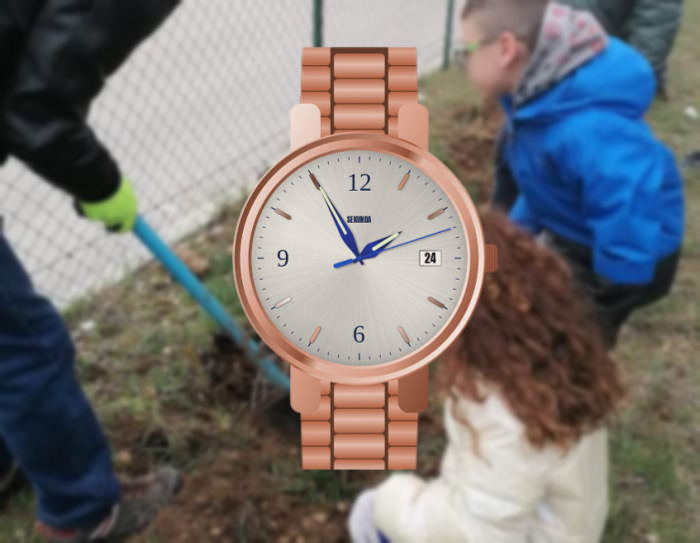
{"hour": 1, "minute": 55, "second": 12}
